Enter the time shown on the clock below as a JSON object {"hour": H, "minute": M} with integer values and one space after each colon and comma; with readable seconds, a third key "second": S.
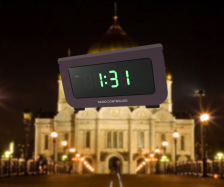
{"hour": 1, "minute": 31}
